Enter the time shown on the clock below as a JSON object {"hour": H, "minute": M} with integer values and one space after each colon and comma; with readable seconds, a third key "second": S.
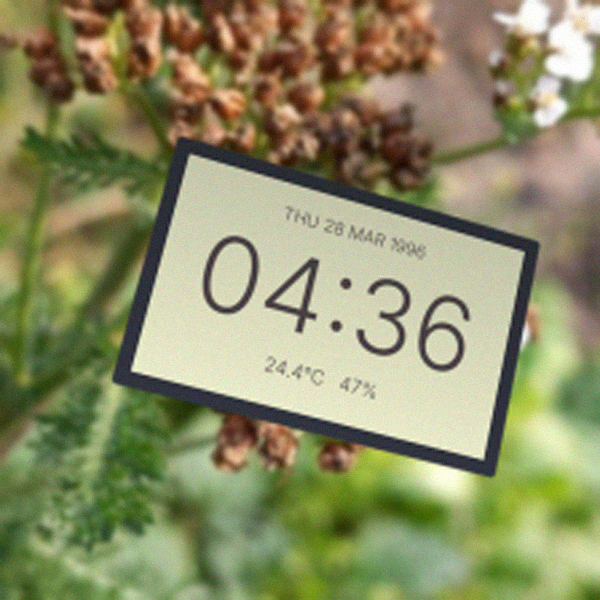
{"hour": 4, "minute": 36}
